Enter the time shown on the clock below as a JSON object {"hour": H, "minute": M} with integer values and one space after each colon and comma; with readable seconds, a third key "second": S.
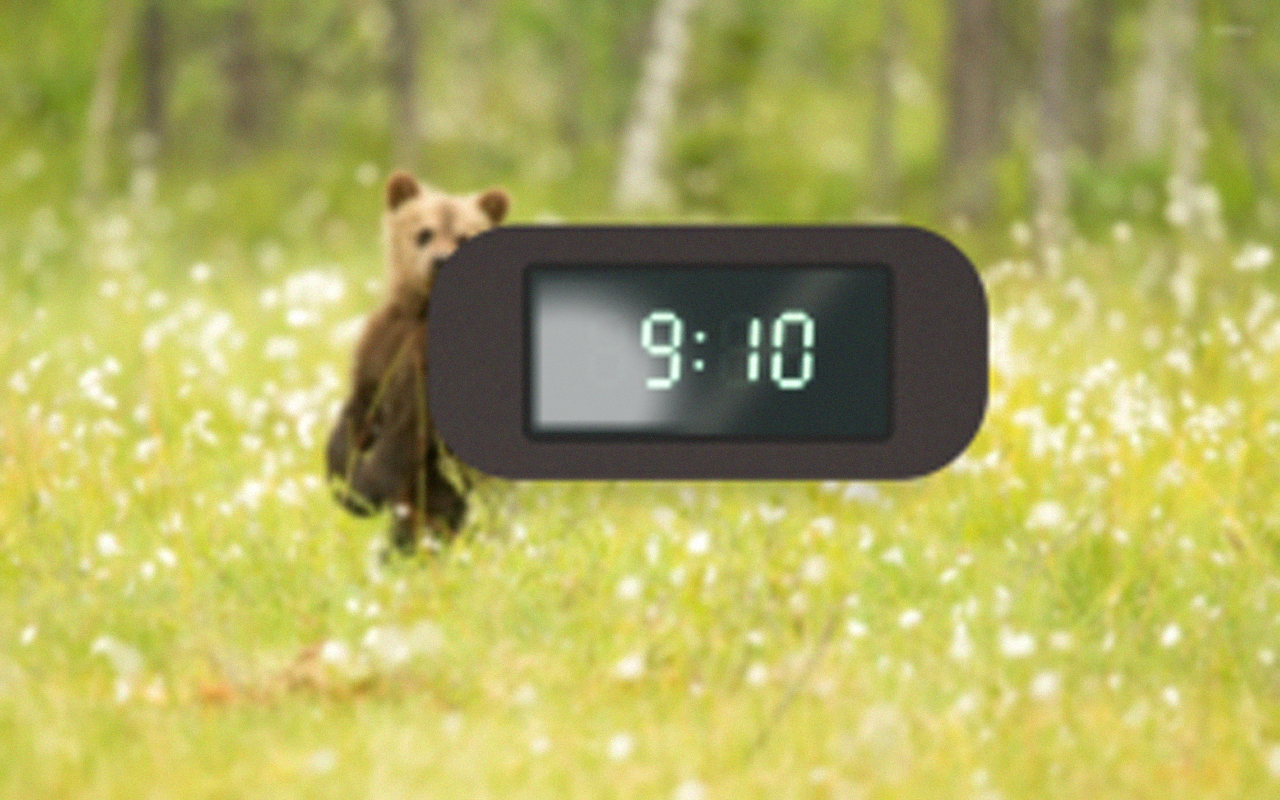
{"hour": 9, "minute": 10}
